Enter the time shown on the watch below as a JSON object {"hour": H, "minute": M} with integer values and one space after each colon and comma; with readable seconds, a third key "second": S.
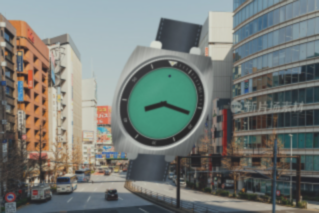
{"hour": 8, "minute": 17}
